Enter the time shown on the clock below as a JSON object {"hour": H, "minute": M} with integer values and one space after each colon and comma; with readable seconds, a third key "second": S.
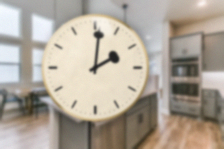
{"hour": 2, "minute": 1}
